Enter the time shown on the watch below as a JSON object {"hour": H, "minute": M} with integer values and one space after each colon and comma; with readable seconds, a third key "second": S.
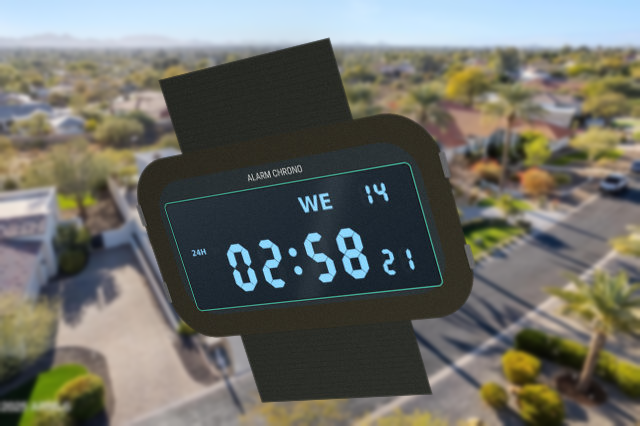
{"hour": 2, "minute": 58, "second": 21}
